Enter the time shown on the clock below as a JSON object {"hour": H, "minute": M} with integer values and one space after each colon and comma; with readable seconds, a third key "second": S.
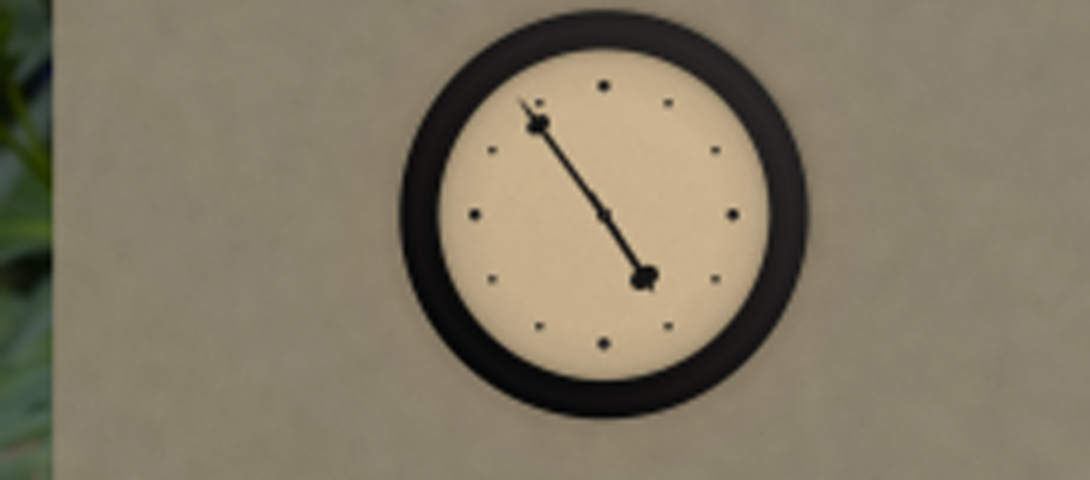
{"hour": 4, "minute": 54}
